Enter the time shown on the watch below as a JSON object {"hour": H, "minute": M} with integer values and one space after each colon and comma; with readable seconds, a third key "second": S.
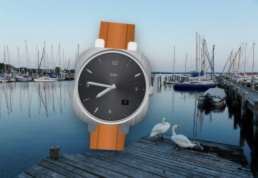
{"hour": 7, "minute": 46}
